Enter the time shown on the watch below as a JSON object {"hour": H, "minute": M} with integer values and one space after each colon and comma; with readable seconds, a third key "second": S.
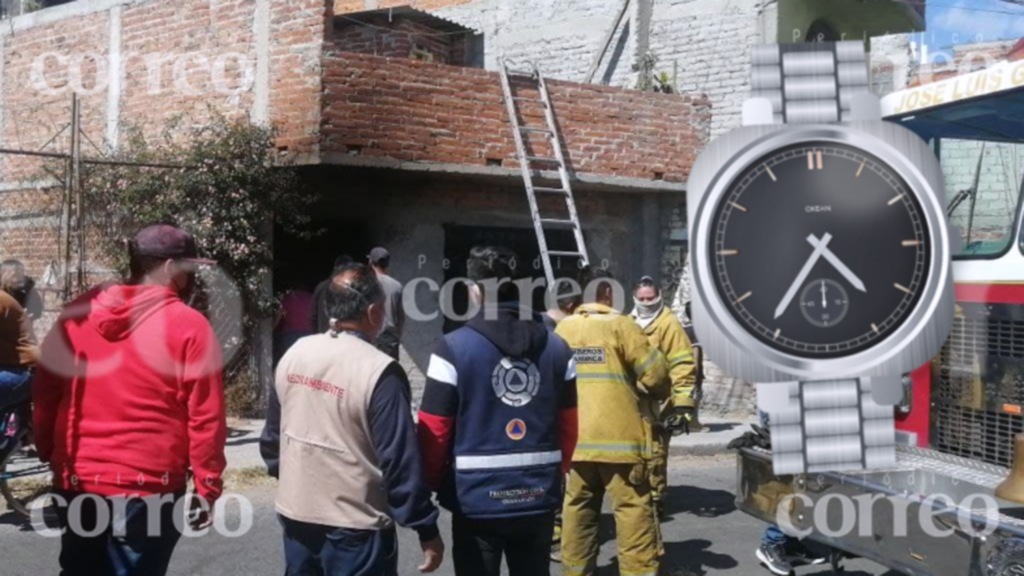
{"hour": 4, "minute": 36}
